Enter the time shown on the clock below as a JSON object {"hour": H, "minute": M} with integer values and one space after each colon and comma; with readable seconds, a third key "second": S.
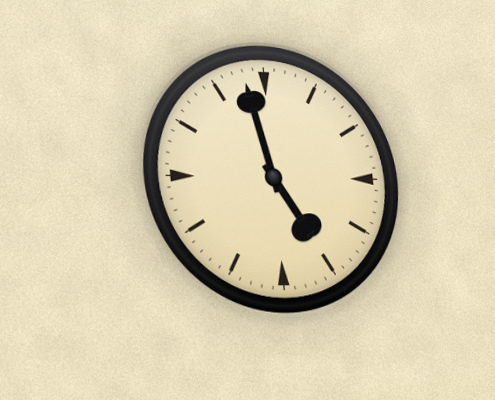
{"hour": 4, "minute": 58}
